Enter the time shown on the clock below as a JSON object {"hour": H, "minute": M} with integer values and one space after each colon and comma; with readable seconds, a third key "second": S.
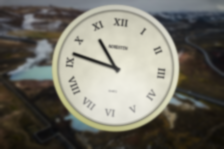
{"hour": 10, "minute": 47}
